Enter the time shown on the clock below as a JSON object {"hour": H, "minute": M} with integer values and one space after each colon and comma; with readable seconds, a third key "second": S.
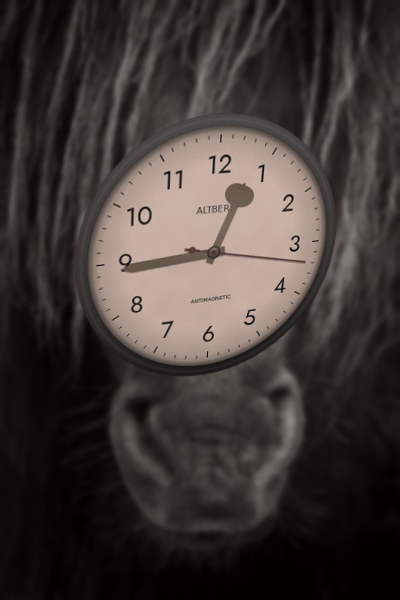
{"hour": 12, "minute": 44, "second": 17}
